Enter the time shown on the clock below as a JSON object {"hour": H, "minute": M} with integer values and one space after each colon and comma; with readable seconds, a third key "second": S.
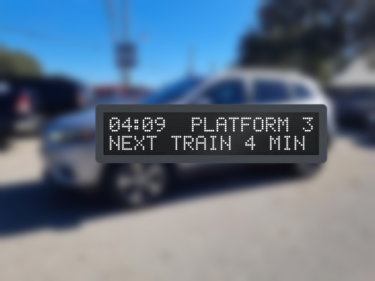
{"hour": 4, "minute": 9}
